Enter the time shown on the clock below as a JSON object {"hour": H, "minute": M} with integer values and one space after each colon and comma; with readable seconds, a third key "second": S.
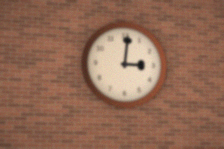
{"hour": 3, "minute": 1}
